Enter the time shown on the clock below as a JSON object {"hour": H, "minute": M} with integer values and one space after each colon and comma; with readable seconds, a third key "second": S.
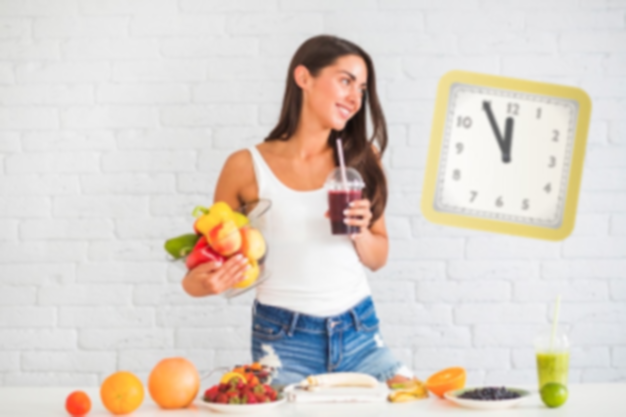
{"hour": 11, "minute": 55}
